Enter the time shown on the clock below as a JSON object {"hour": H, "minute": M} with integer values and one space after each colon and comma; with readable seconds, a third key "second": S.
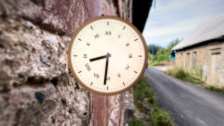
{"hour": 8, "minute": 31}
